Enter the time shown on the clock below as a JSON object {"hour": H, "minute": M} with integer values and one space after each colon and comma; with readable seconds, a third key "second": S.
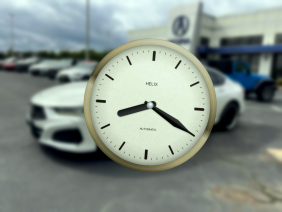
{"hour": 8, "minute": 20}
